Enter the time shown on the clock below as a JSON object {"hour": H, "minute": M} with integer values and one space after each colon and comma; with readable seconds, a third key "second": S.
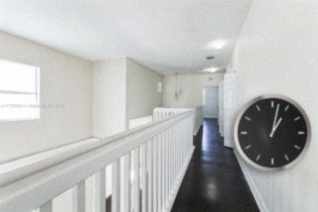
{"hour": 1, "minute": 2}
